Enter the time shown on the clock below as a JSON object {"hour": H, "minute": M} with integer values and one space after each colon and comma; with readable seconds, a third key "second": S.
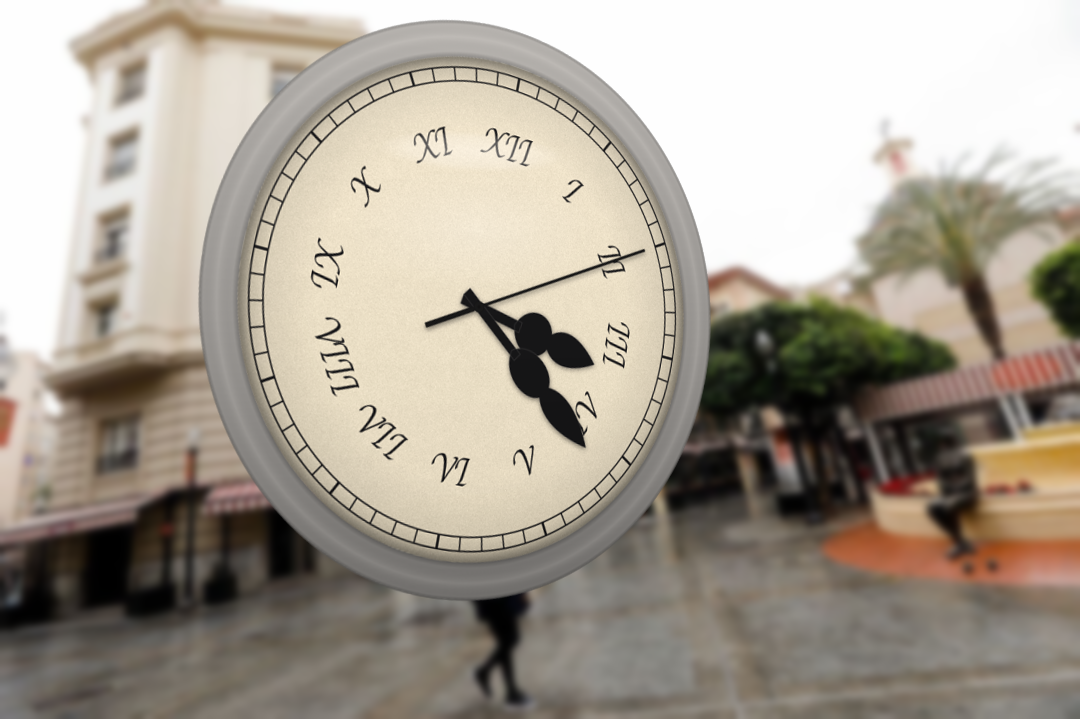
{"hour": 3, "minute": 21, "second": 10}
